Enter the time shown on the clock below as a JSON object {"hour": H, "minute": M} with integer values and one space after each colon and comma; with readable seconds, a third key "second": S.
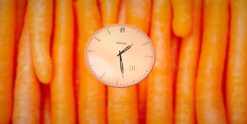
{"hour": 1, "minute": 28}
